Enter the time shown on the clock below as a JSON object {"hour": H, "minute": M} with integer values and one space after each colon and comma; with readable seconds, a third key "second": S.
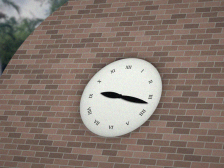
{"hour": 9, "minute": 17}
